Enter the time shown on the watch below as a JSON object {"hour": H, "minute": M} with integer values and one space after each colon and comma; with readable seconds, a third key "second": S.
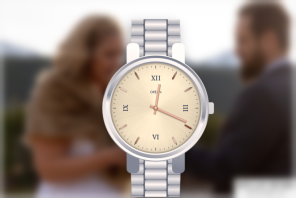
{"hour": 12, "minute": 19}
